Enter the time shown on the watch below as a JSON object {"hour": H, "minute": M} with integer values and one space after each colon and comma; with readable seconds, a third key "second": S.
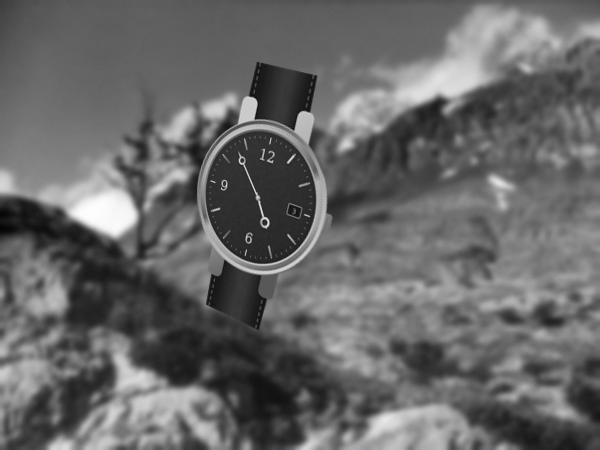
{"hour": 4, "minute": 53}
